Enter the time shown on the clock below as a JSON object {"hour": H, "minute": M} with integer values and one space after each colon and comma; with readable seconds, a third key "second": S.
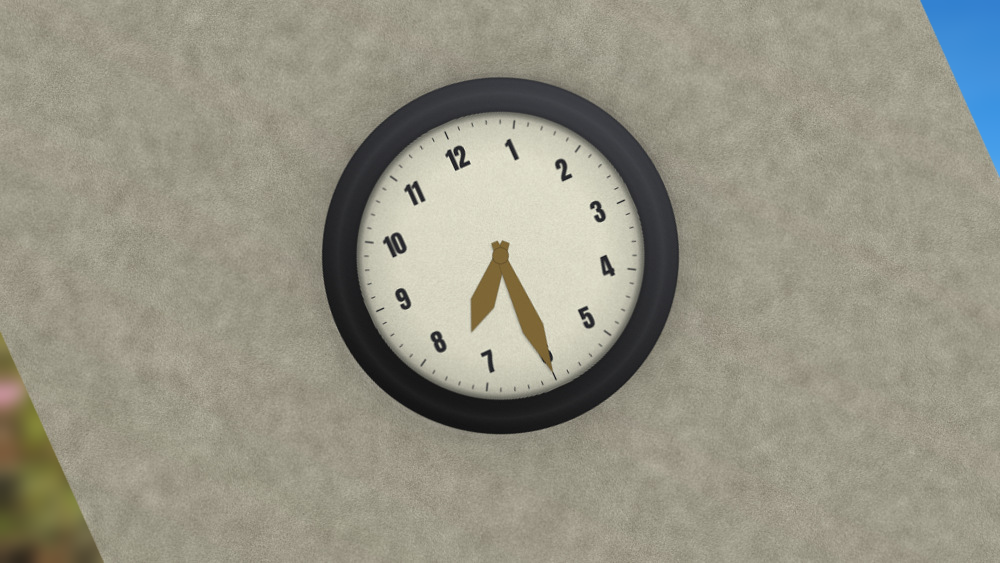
{"hour": 7, "minute": 30}
